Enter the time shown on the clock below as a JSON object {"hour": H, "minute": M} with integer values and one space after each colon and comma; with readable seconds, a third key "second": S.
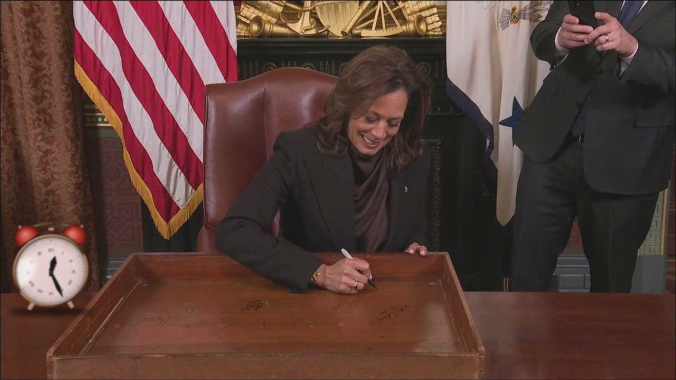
{"hour": 12, "minute": 26}
